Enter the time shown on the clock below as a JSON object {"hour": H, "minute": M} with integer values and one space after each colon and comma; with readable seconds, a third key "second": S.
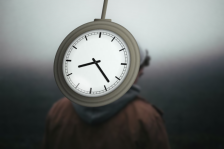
{"hour": 8, "minute": 23}
